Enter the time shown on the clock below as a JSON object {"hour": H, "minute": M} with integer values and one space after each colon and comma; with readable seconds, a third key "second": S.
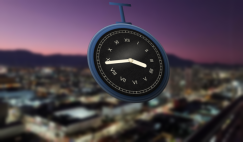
{"hour": 3, "minute": 44}
